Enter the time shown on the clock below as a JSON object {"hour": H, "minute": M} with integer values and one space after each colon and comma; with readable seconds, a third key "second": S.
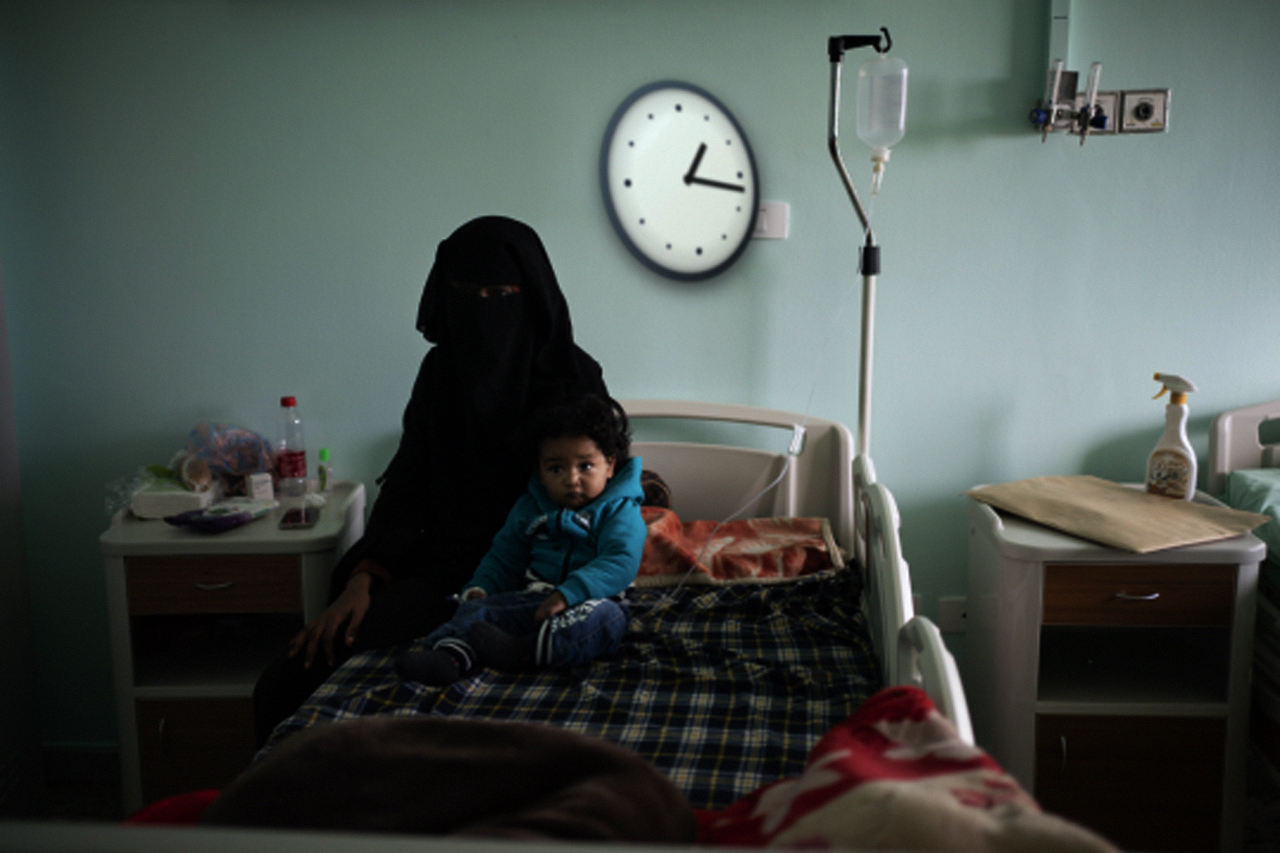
{"hour": 1, "minute": 17}
